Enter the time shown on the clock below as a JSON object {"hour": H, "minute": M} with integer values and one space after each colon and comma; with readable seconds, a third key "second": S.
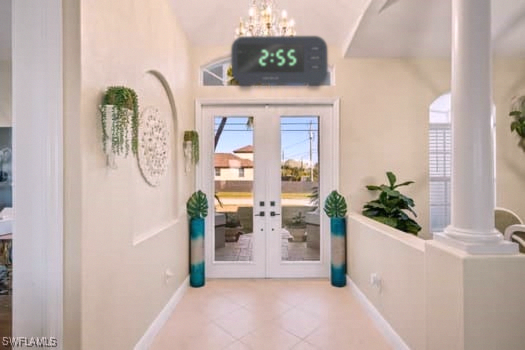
{"hour": 2, "minute": 55}
